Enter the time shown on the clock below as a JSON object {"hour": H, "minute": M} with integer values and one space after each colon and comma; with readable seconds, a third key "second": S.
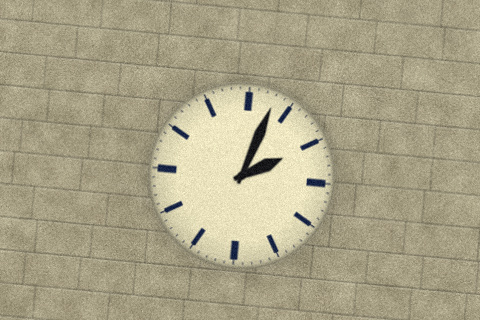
{"hour": 2, "minute": 3}
